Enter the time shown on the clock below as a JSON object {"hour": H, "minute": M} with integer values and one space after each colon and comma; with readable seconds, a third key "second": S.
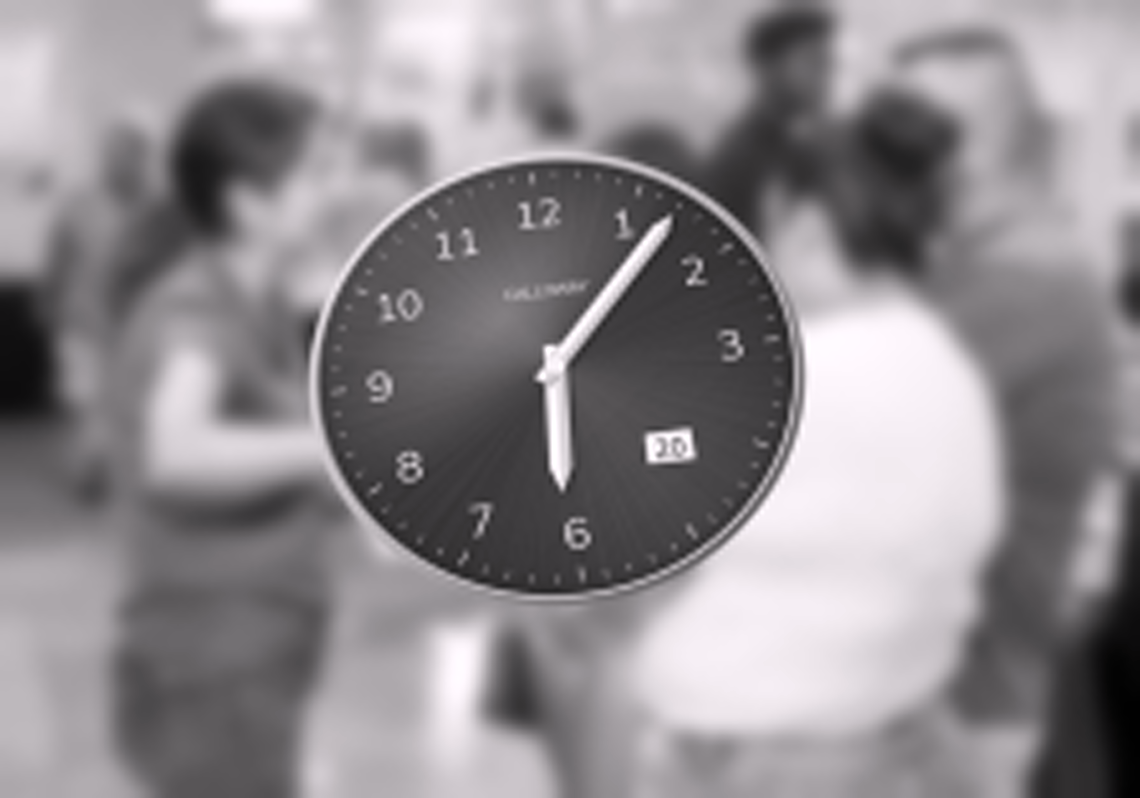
{"hour": 6, "minute": 7}
